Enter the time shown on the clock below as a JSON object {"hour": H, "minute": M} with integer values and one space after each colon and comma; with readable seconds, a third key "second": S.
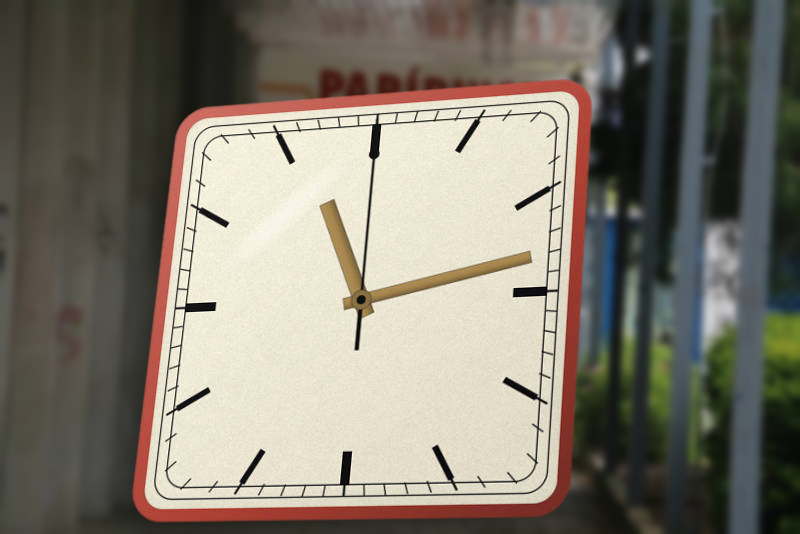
{"hour": 11, "minute": 13, "second": 0}
